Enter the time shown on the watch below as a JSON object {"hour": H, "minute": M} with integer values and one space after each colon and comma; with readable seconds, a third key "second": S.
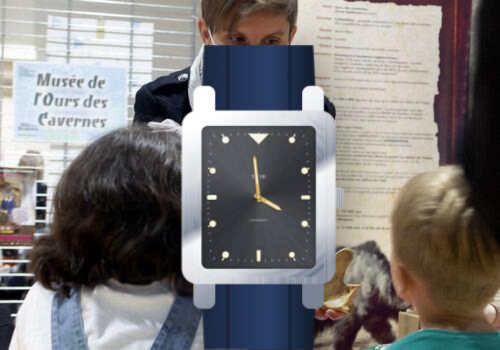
{"hour": 3, "minute": 59}
